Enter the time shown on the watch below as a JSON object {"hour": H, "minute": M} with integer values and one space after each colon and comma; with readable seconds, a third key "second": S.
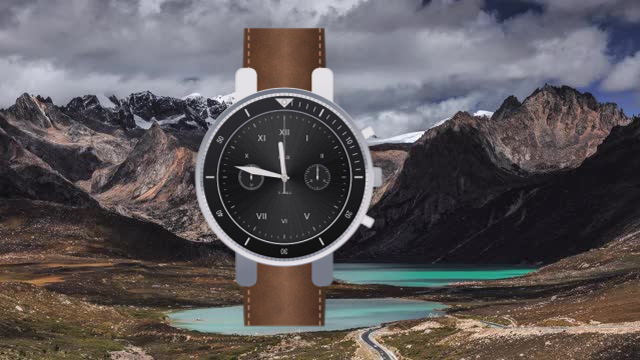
{"hour": 11, "minute": 47}
